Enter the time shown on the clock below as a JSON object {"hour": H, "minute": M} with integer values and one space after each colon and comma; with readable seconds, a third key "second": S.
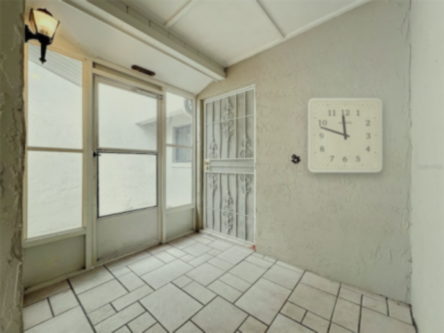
{"hour": 11, "minute": 48}
